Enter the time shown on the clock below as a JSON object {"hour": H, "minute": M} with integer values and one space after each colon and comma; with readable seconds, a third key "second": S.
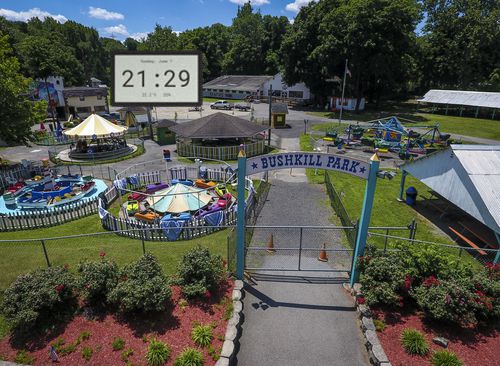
{"hour": 21, "minute": 29}
